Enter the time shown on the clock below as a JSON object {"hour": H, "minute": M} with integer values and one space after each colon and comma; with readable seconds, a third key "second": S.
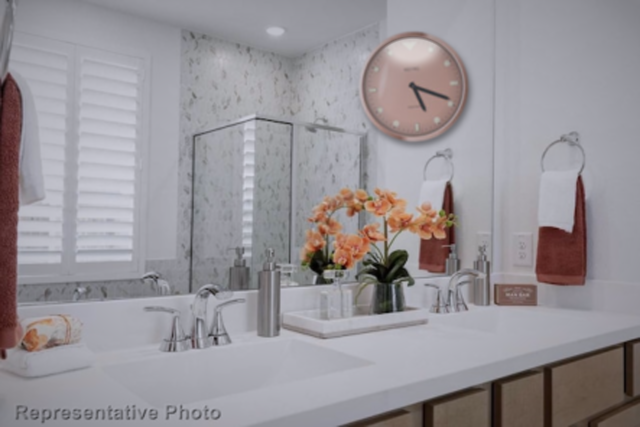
{"hour": 5, "minute": 19}
